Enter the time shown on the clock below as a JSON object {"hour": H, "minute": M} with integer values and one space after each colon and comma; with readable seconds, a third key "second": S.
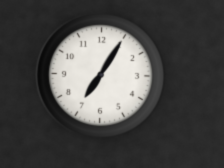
{"hour": 7, "minute": 5}
